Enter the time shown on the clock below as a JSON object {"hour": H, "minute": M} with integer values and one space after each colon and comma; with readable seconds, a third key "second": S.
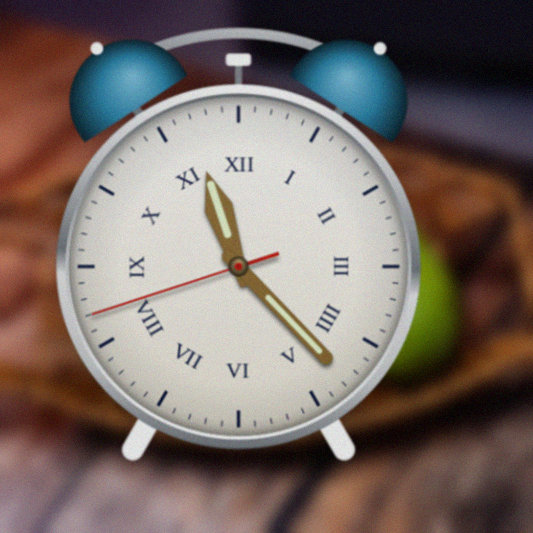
{"hour": 11, "minute": 22, "second": 42}
